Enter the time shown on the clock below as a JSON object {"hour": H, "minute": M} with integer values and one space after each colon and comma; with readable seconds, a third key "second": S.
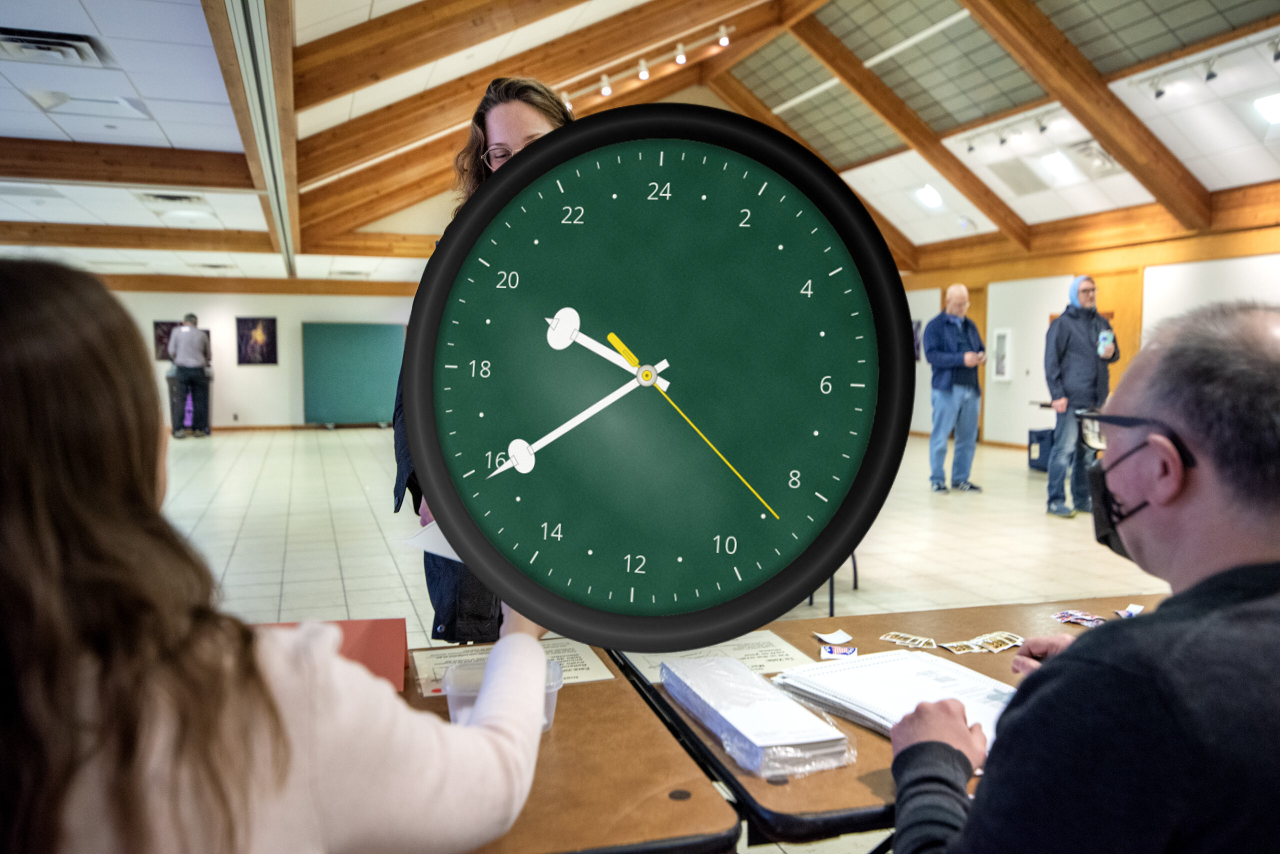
{"hour": 19, "minute": 39, "second": 22}
